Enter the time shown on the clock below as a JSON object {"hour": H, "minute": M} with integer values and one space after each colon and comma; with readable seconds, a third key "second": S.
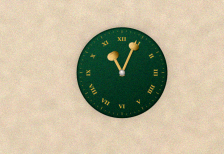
{"hour": 11, "minute": 4}
